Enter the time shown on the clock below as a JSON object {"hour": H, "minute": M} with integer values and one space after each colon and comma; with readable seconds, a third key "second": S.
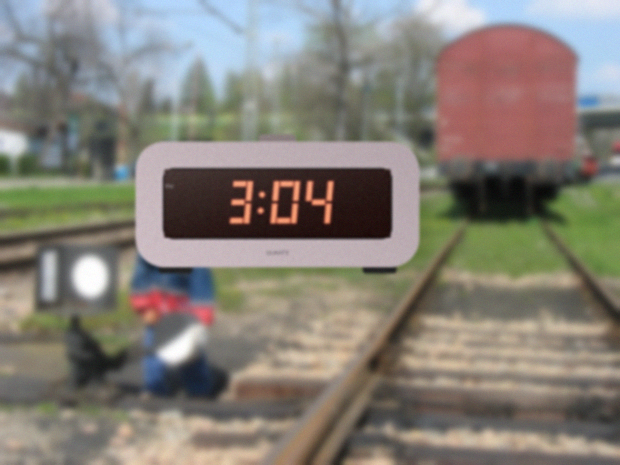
{"hour": 3, "minute": 4}
